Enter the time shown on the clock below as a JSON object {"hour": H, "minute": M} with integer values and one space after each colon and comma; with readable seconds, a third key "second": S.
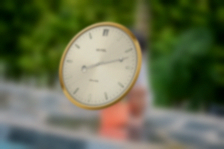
{"hour": 8, "minute": 12}
